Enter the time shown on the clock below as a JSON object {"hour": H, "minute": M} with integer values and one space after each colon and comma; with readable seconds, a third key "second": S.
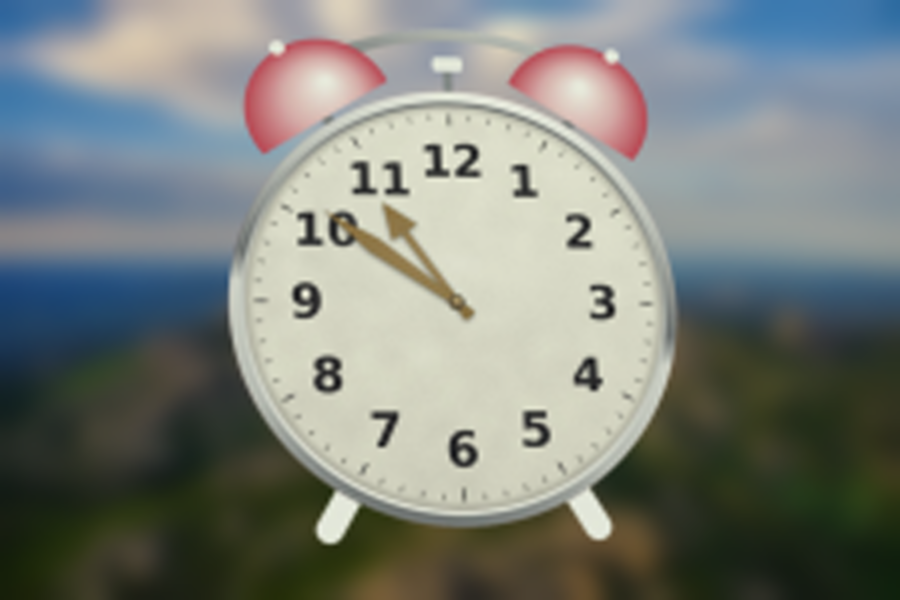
{"hour": 10, "minute": 51}
